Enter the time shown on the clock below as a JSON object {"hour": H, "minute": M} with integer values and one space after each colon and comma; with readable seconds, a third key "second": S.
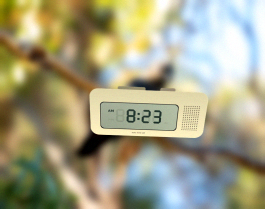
{"hour": 8, "minute": 23}
